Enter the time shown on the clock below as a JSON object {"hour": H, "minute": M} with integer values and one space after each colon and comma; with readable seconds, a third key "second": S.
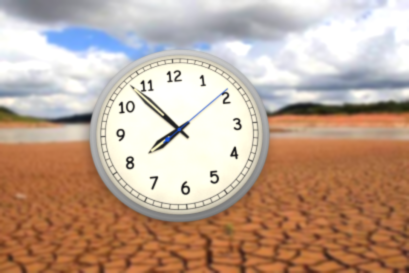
{"hour": 7, "minute": 53, "second": 9}
